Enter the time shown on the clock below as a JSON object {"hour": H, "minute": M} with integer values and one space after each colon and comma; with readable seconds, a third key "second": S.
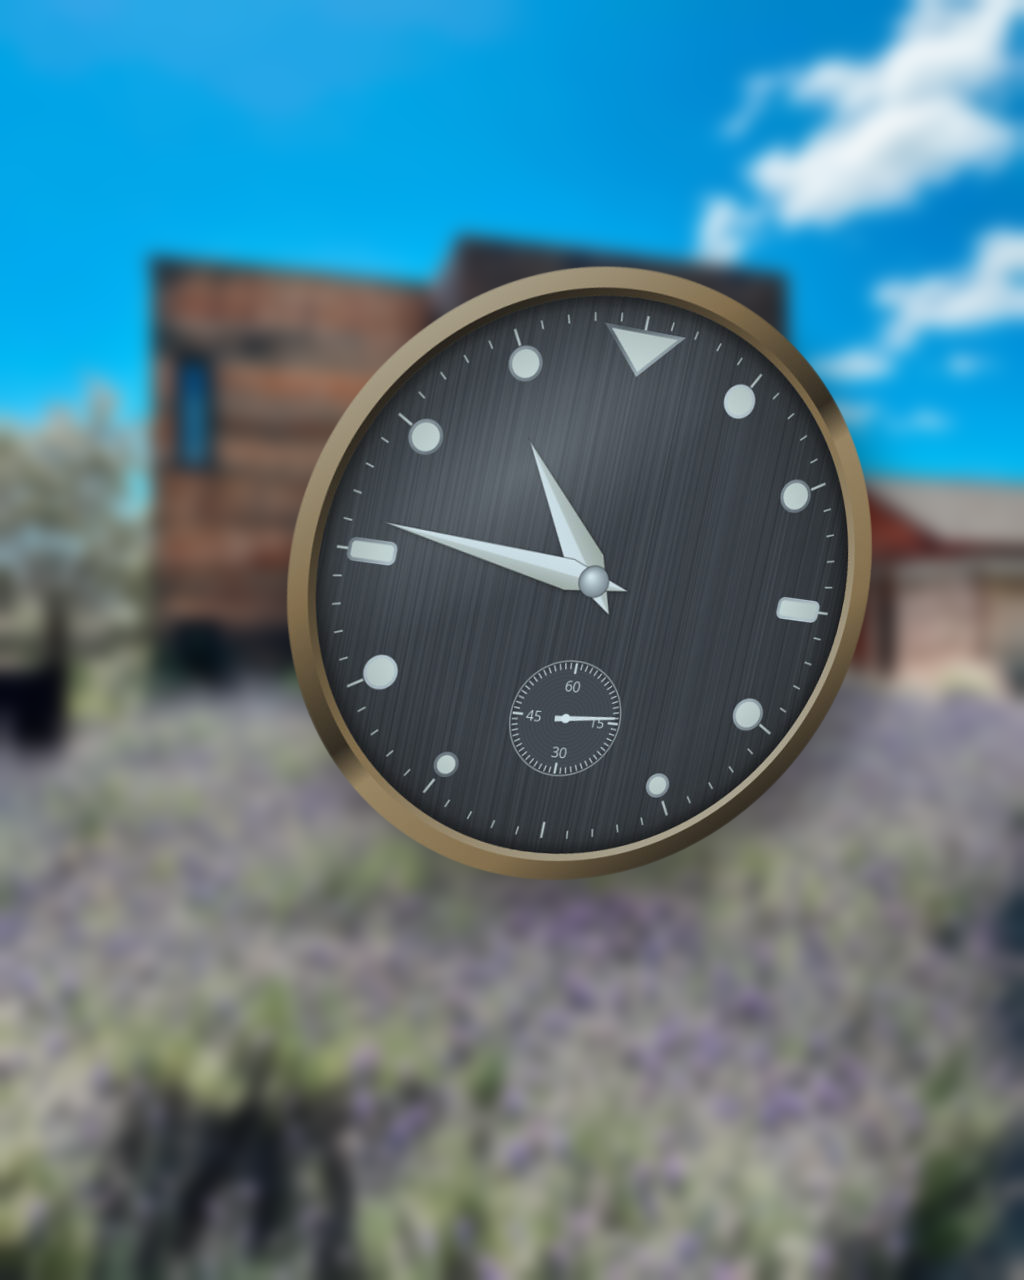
{"hour": 10, "minute": 46, "second": 14}
